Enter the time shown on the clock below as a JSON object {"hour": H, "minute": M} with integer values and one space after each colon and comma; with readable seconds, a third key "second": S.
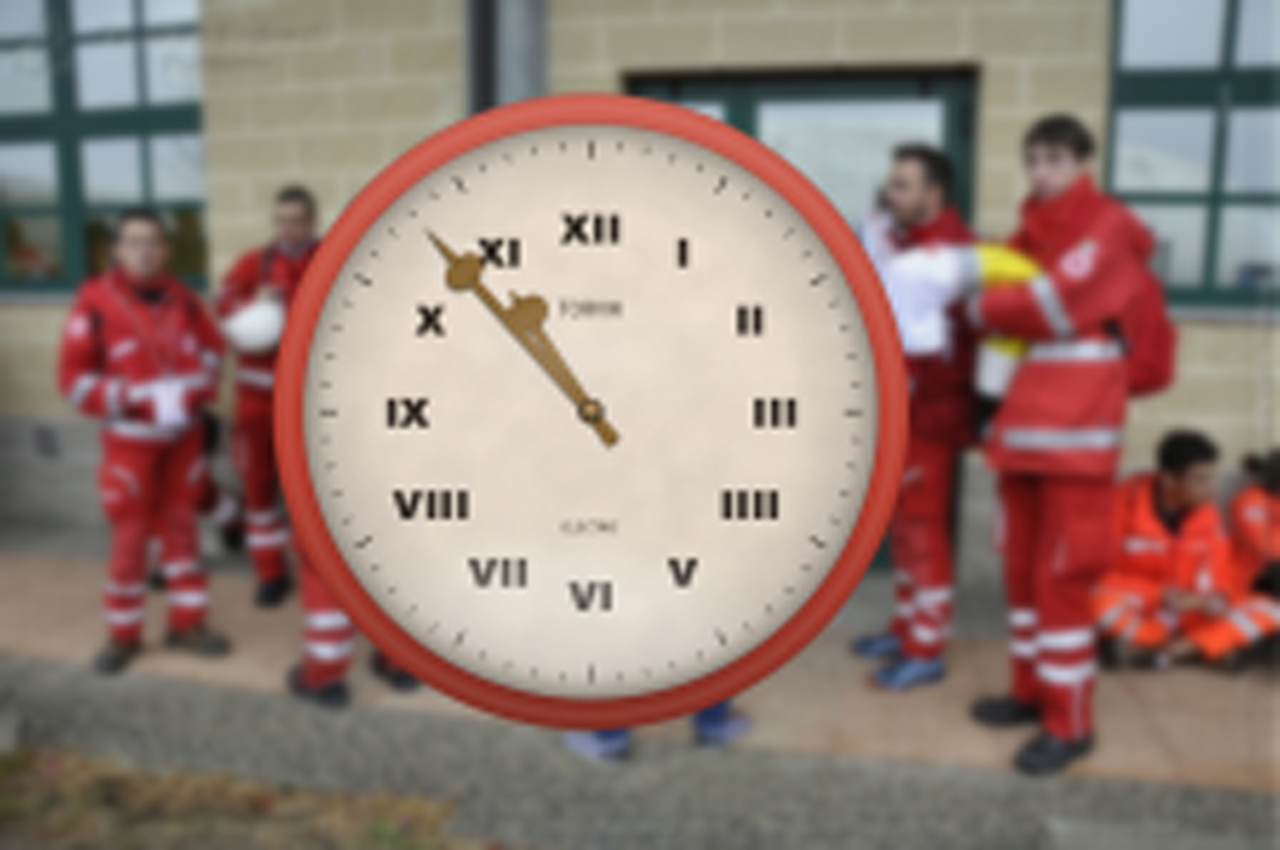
{"hour": 10, "minute": 53}
